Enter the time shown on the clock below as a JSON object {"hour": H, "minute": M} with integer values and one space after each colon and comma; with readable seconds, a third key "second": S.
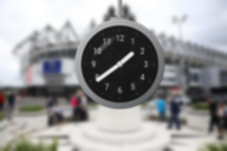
{"hour": 1, "minute": 39}
